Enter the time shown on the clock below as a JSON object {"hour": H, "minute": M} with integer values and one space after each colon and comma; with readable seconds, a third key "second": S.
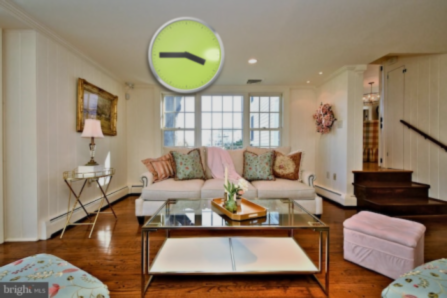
{"hour": 3, "minute": 45}
